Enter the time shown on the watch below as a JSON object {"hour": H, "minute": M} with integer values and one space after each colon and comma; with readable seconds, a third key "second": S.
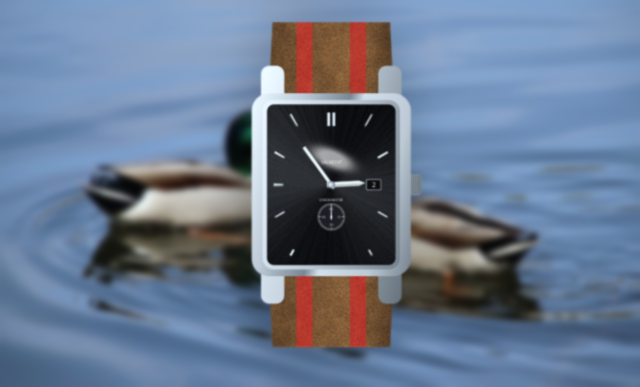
{"hour": 2, "minute": 54}
